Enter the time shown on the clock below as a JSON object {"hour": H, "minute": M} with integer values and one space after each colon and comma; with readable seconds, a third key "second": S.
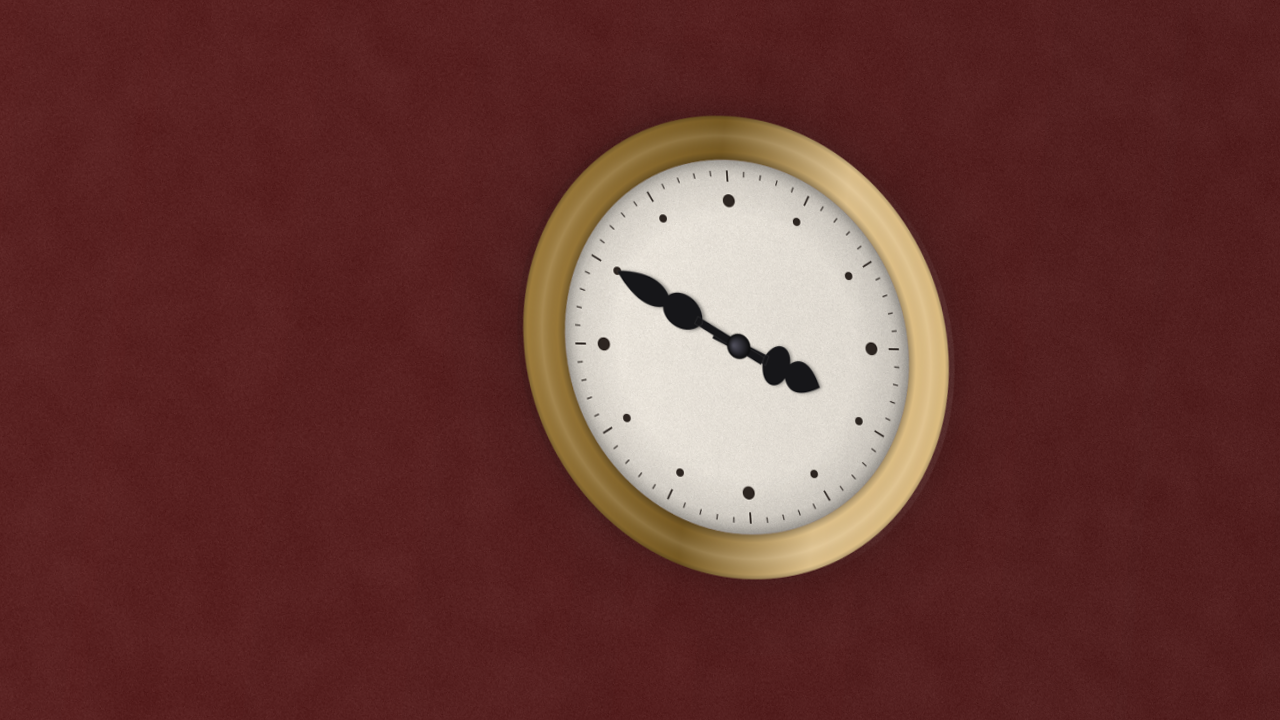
{"hour": 3, "minute": 50}
